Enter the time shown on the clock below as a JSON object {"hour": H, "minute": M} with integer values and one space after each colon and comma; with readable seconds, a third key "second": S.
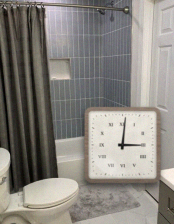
{"hour": 3, "minute": 1}
